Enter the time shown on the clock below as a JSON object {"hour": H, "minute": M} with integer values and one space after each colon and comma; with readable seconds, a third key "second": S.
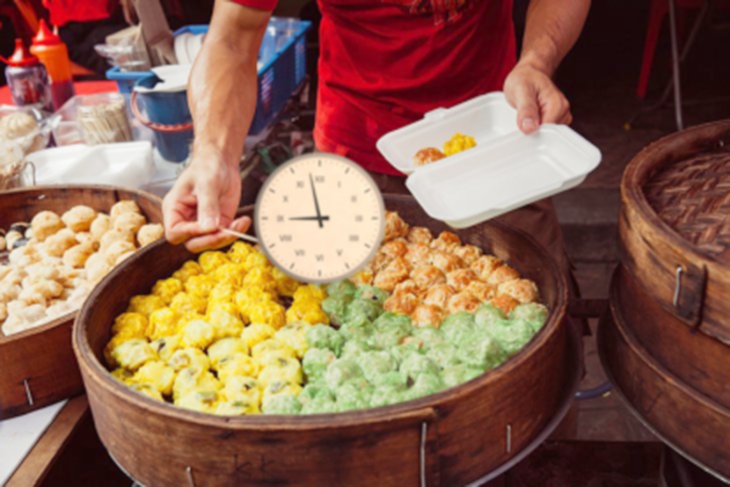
{"hour": 8, "minute": 58}
